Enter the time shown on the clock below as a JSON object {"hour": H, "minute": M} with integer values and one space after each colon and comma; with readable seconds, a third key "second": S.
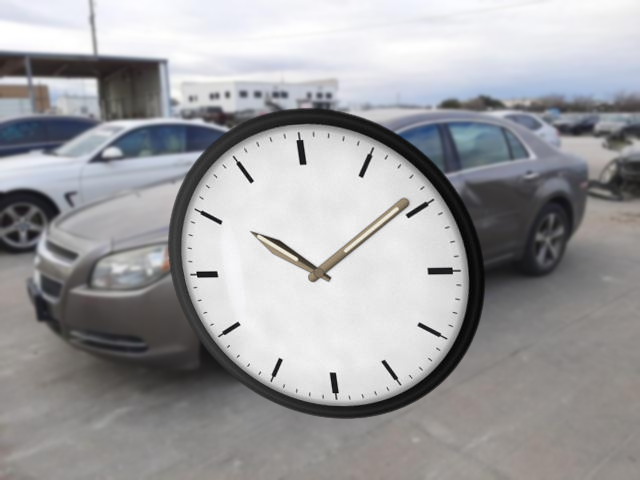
{"hour": 10, "minute": 9}
